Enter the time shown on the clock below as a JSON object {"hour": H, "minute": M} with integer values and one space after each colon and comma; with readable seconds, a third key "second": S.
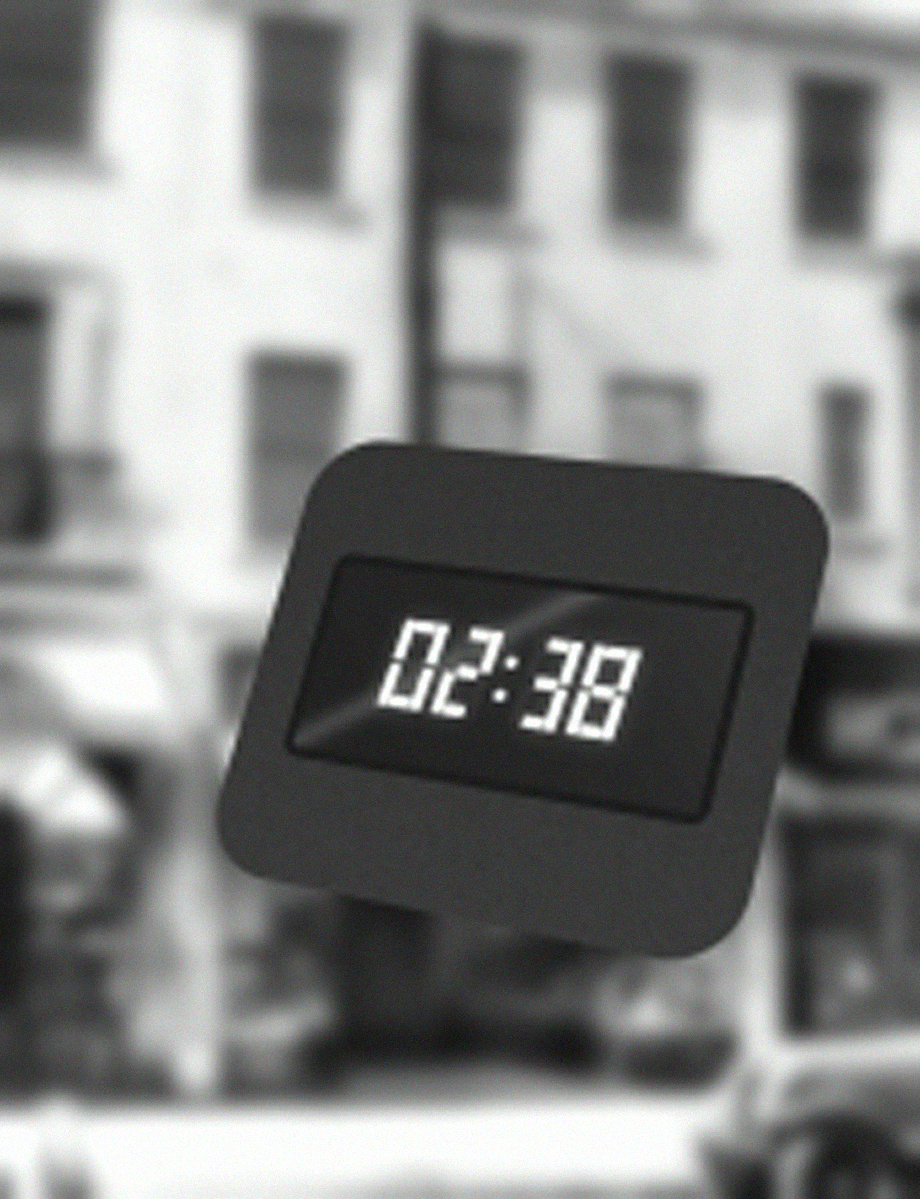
{"hour": 2, "minute": 38}
